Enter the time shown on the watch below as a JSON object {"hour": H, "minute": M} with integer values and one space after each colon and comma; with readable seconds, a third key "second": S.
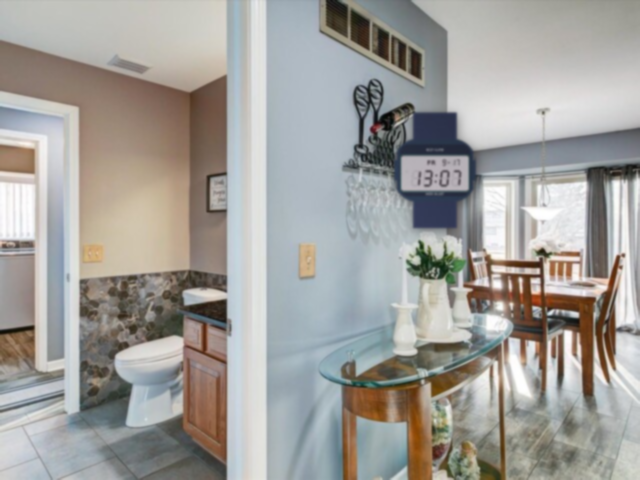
{"hour": 13, "minute": 7}
